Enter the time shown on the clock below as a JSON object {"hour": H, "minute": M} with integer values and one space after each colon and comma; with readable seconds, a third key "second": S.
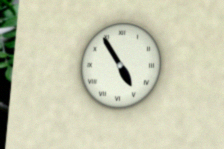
{"hour": 4, "minute": 54}
